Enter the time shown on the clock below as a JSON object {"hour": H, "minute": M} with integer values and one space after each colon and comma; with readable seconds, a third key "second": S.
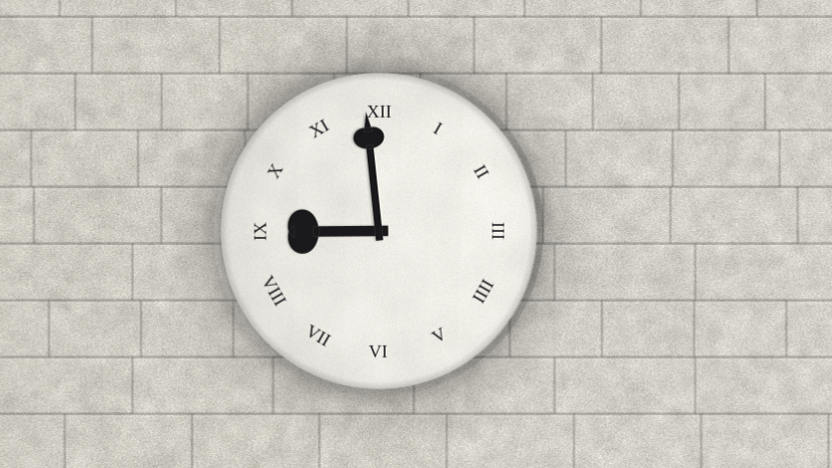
{"hour": 8, "minute": 59}
